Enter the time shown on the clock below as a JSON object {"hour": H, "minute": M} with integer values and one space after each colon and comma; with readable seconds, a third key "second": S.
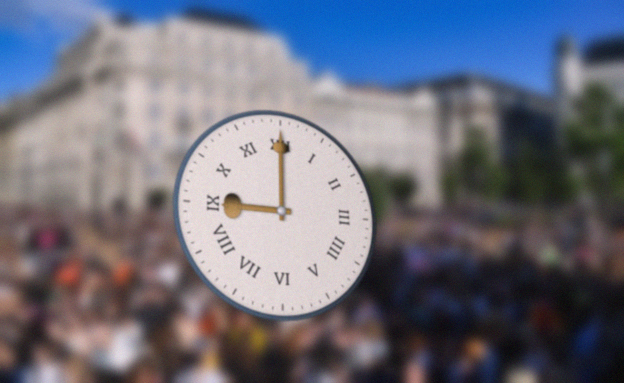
{"hour": 9, "minute": 0}
